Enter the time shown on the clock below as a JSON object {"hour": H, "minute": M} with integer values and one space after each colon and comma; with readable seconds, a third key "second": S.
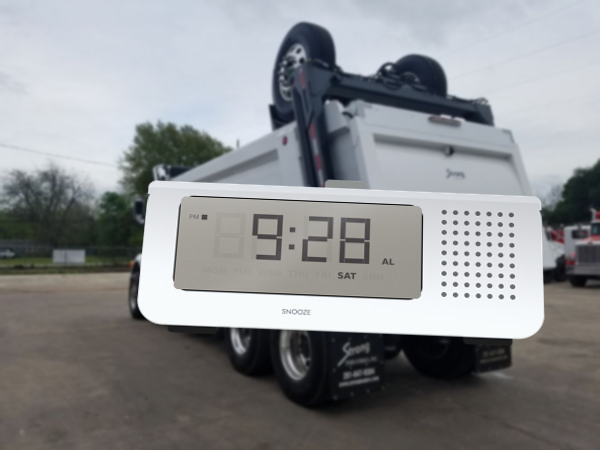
{"hour": 9, "minute": 28}
